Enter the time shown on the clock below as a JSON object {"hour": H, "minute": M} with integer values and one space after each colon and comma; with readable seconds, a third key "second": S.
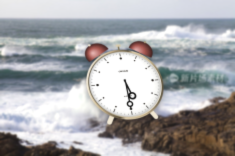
{"hour": 5, "minute": 30}
